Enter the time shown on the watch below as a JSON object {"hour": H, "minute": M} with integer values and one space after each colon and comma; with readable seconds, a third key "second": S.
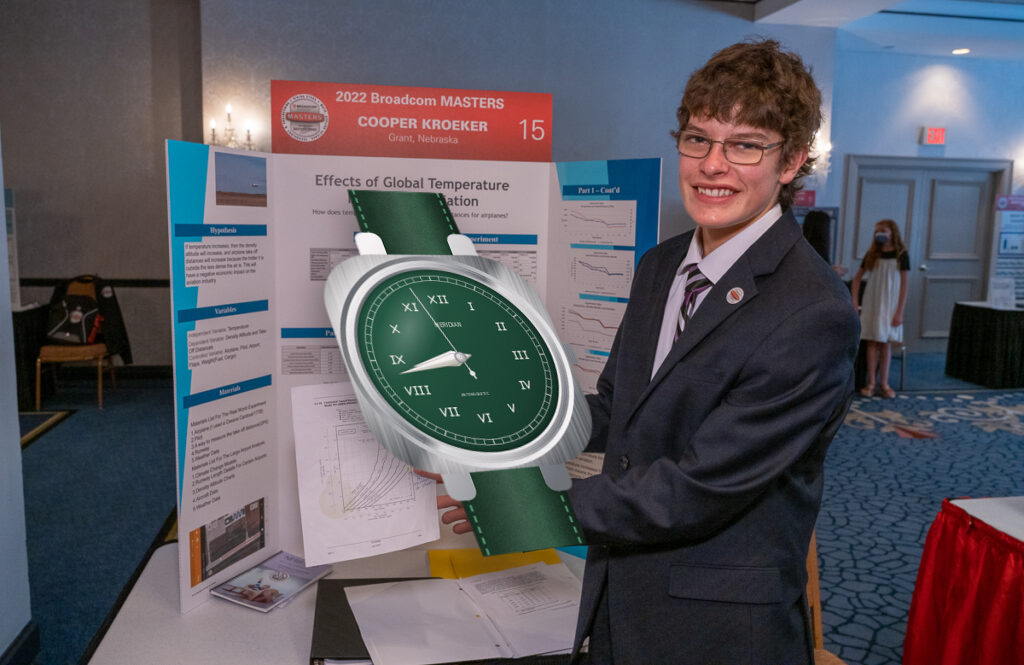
{"hour": 8, "minute": 42, "second": 57}
